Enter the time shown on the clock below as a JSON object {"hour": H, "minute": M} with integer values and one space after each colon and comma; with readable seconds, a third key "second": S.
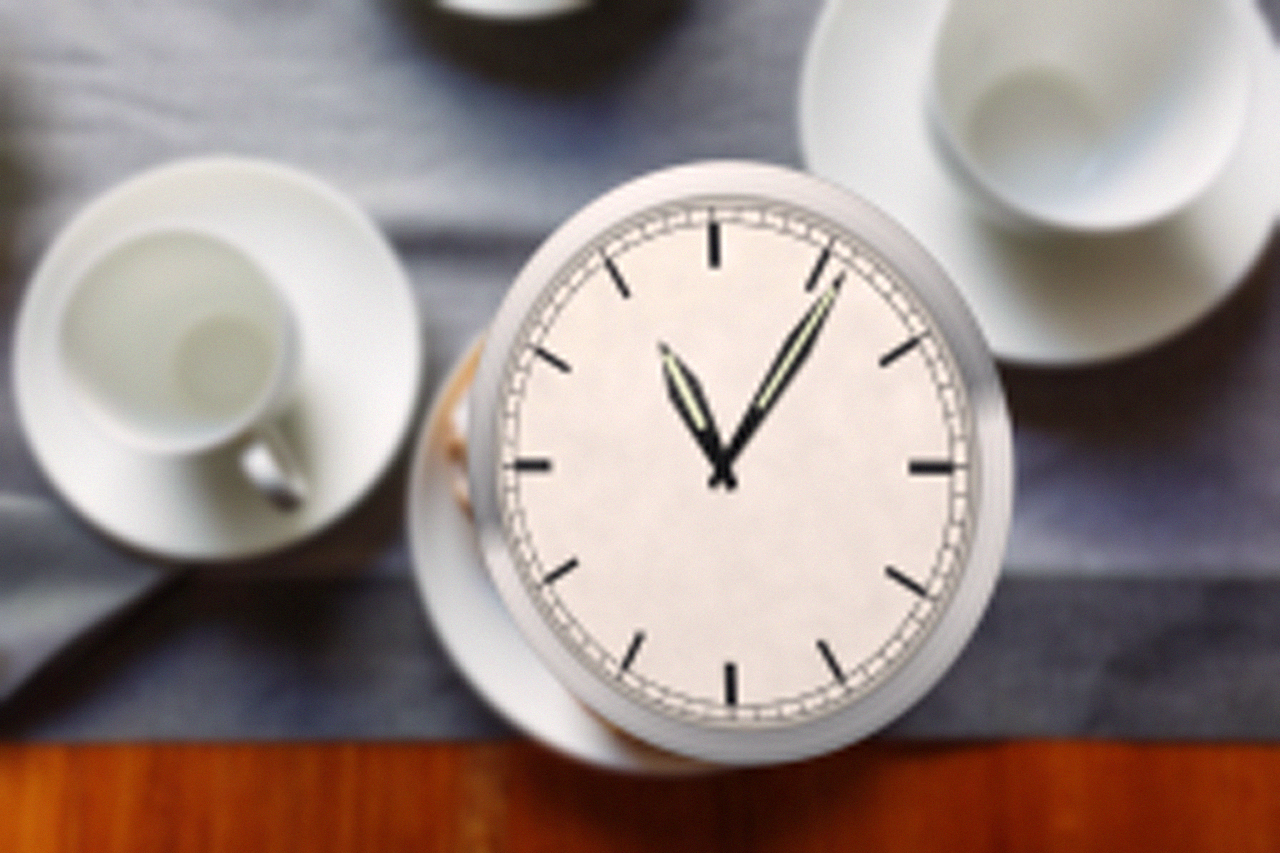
{"hour": 11, "minute": 6}
